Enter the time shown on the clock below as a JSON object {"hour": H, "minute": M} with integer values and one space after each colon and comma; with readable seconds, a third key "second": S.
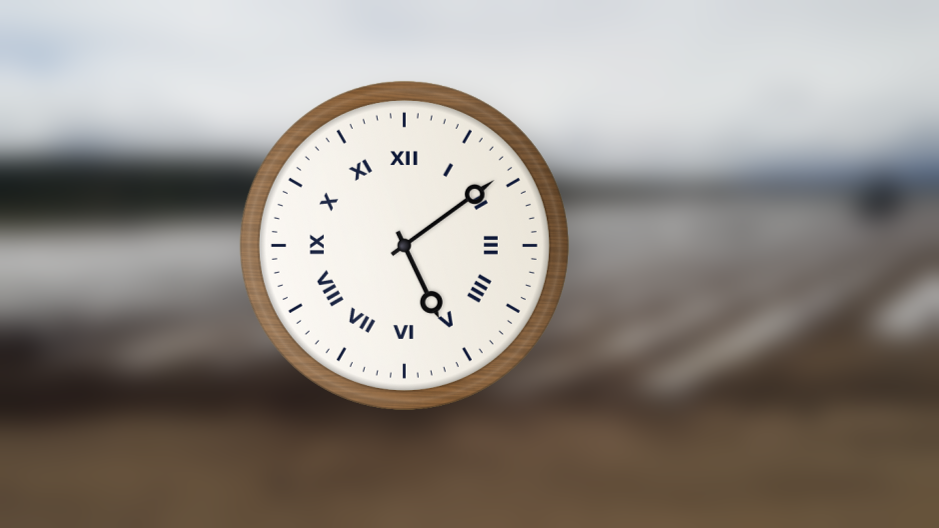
{"hour": 5, "minute": 9}
